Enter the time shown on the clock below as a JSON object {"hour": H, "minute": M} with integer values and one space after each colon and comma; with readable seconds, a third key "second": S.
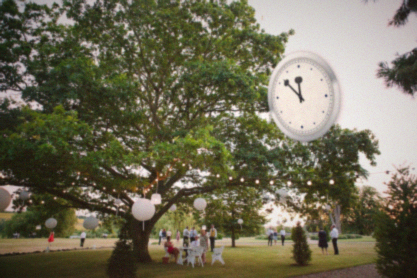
{"hour": 11, "minute": 52}
